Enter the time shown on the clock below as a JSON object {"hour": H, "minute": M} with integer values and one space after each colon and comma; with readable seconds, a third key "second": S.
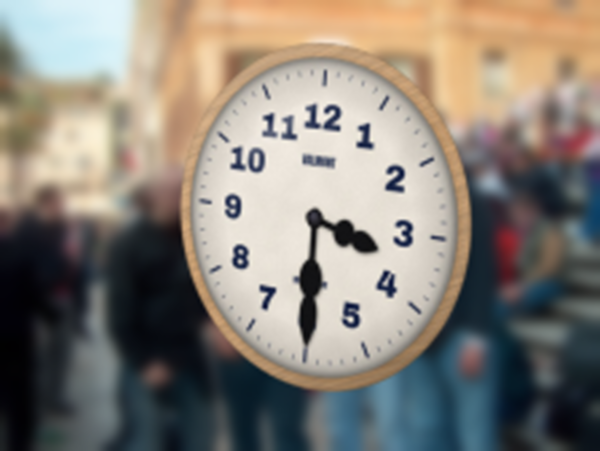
{"hour": 3, "minute": 30}
